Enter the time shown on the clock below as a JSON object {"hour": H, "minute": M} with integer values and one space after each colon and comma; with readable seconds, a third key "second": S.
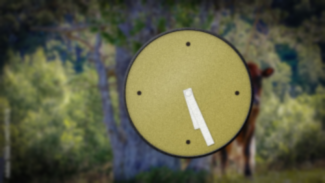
{"hour": 5, "minute": 26}
